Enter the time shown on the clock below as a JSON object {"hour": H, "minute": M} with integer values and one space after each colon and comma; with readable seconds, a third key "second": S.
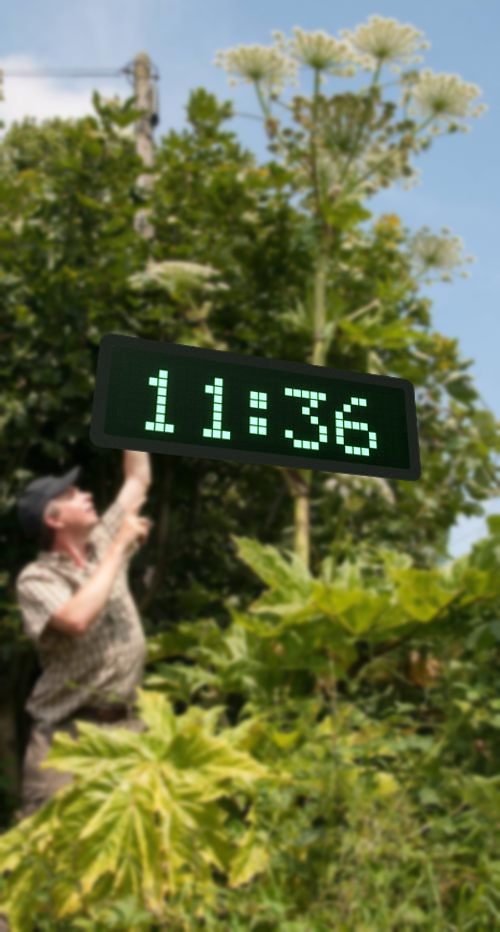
{"hour": 11, "minute": 36}
